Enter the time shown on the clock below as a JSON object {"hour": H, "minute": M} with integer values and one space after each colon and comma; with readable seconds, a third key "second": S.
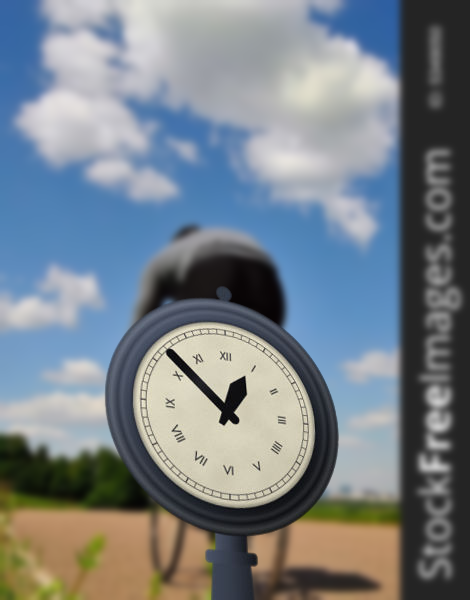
{"hour": 12, "minute": 52}
